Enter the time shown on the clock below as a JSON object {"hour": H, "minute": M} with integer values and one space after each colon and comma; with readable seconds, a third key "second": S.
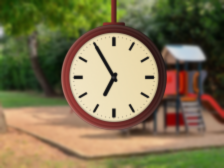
{"hour": 6, "minute": 55}
